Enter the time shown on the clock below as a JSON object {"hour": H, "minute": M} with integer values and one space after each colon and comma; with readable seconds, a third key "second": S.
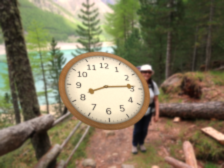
{"hour": 8, "minute": 14}
